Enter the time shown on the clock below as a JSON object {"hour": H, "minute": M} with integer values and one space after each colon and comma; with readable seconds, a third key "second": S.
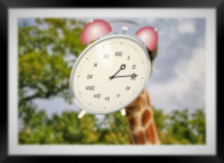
{"hour": 1, "minute": 14}
